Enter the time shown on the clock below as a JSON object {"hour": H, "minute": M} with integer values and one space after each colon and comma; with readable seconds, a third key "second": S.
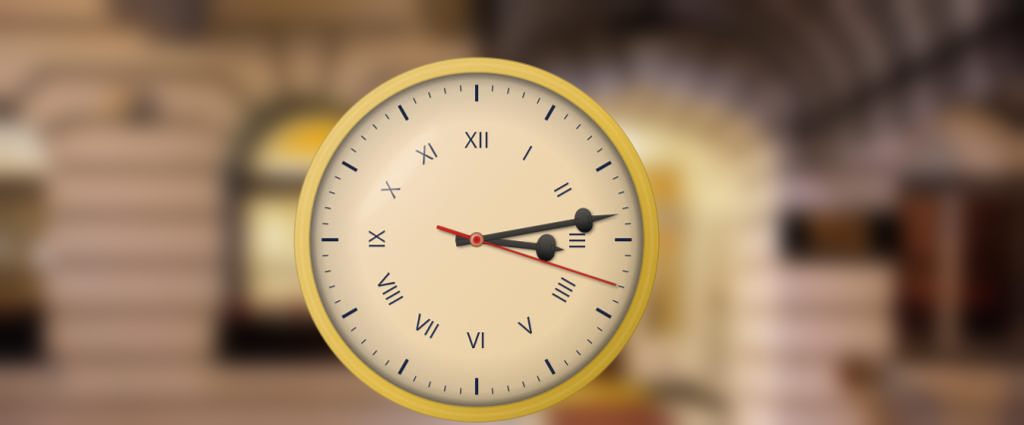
{"hour": 3, "minute": 13, "second": 18}
